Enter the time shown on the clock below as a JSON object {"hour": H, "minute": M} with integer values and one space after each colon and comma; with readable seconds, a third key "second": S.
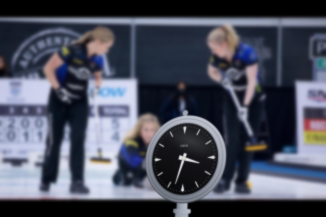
{"hour": 3, "minute": 33}
